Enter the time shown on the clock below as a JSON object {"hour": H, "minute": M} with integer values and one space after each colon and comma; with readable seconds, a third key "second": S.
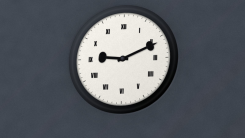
{"hour": 9, "minute": 11}
